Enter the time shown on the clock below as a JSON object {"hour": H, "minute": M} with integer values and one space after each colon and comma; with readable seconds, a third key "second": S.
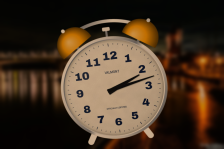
{"hour": 2, "minute": 13}
